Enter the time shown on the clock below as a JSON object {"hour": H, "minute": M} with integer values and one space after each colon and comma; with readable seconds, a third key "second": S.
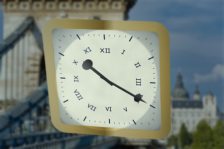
{"hour": 10, "minute": 20}
